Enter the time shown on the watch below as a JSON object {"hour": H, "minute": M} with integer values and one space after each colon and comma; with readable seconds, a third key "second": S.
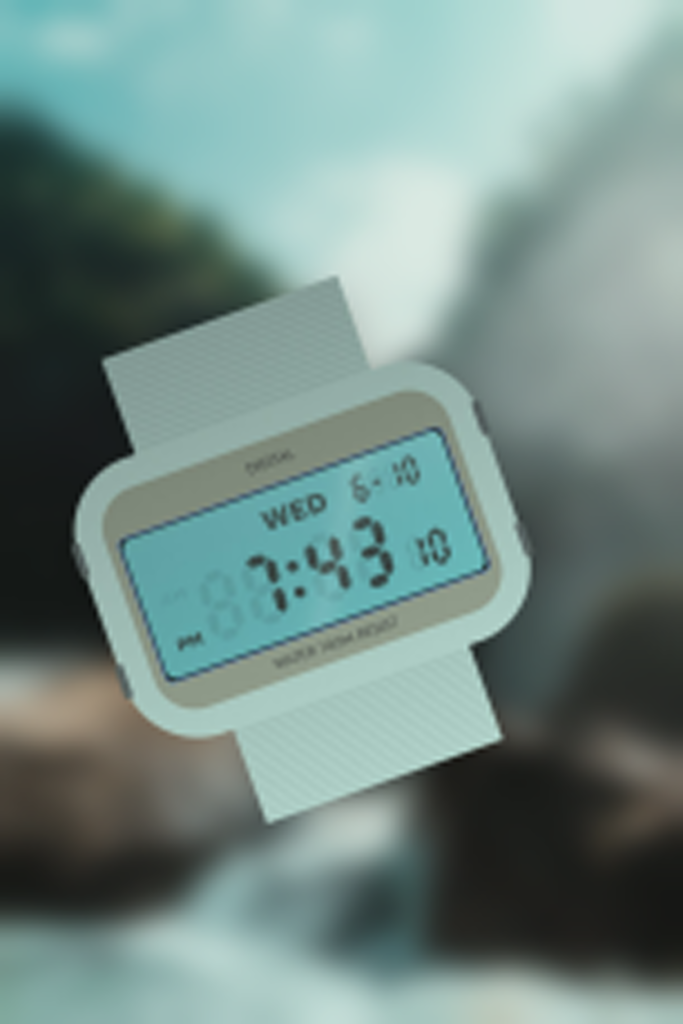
{"hour": 7, "minute": 43, "second": 10}
